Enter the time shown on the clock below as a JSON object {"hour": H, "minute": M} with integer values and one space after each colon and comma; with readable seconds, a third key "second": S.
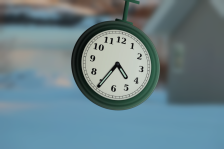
{"hour": 4, "minute": 35}
